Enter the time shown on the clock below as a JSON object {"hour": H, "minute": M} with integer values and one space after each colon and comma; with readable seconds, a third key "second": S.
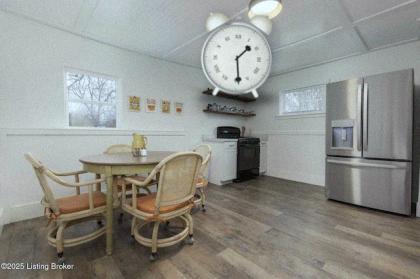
{"hour": 1, "minute": 29}
